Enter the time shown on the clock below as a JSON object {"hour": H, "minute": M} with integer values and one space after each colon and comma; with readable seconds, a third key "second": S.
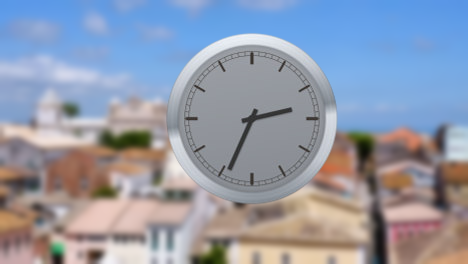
{"hour": 2, "minute": 34}
